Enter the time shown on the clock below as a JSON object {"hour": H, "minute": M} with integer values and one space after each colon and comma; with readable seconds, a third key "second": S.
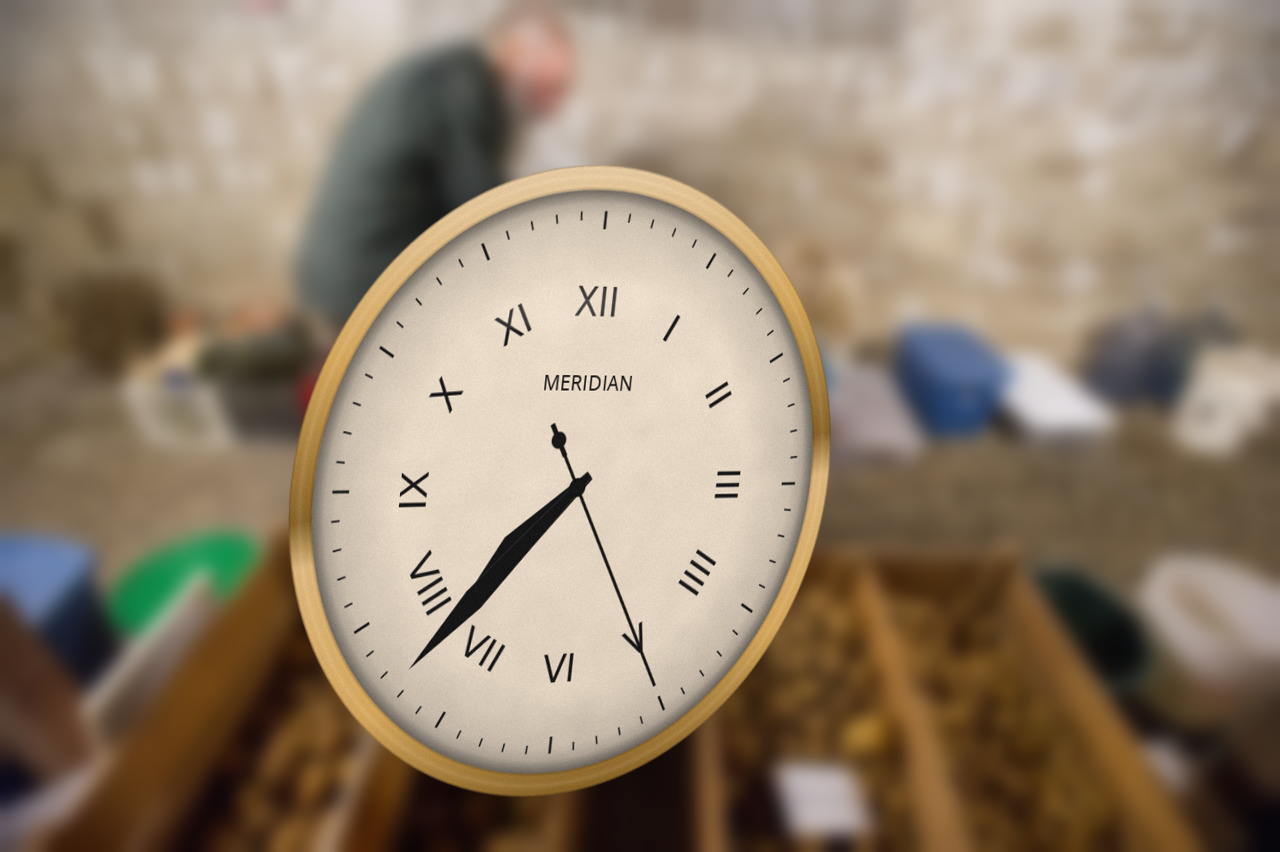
{"hour": 7, "minute": 37, "second": 25}
